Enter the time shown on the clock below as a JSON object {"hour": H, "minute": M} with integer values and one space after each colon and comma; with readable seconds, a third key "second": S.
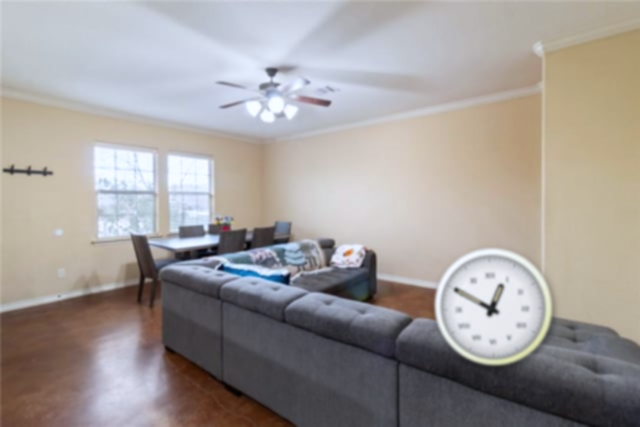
{"hour": 12, "minute": 50}
